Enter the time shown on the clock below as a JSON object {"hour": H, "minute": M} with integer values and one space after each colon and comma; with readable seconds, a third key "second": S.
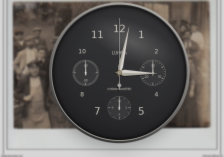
{"hour": 3, "minute": 2}
